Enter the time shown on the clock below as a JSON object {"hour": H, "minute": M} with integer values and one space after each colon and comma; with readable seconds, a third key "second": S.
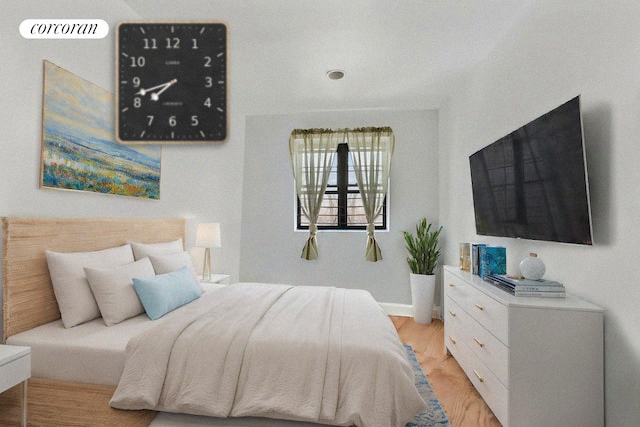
{"hour": 7, "minute": 42}
